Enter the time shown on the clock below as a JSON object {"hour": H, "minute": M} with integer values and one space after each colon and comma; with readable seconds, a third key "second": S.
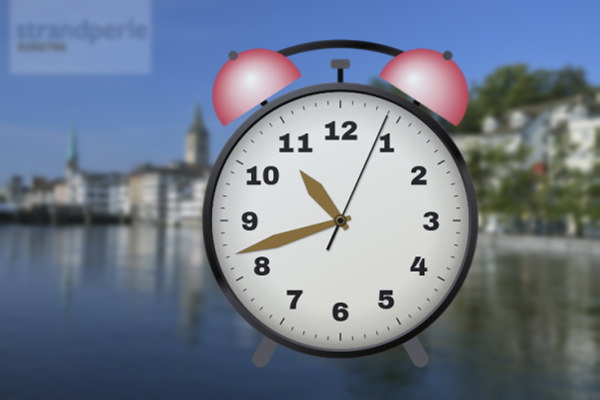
{"hour": 10, "minute": 42, "second": 4}
